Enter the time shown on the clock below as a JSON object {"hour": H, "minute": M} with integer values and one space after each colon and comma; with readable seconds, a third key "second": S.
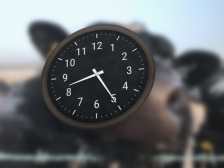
{"hour": 8, "minute": 25}
